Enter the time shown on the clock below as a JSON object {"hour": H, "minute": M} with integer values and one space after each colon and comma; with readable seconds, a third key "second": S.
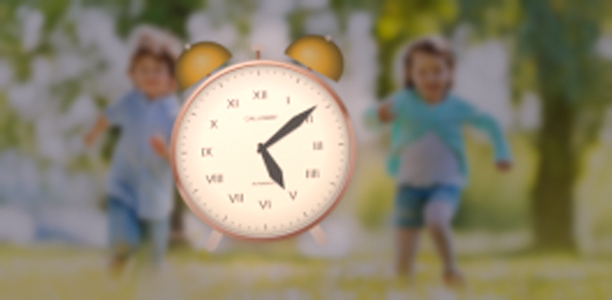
{"hour": 5, "minute": 9}
